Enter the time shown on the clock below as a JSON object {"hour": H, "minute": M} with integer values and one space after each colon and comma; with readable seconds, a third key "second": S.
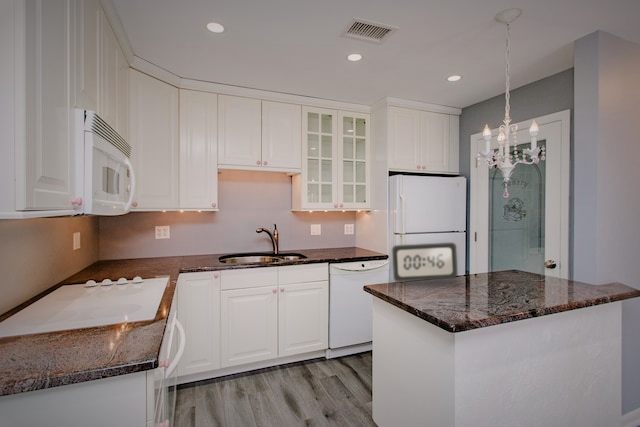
{"hour": 0, "minute": 46}
